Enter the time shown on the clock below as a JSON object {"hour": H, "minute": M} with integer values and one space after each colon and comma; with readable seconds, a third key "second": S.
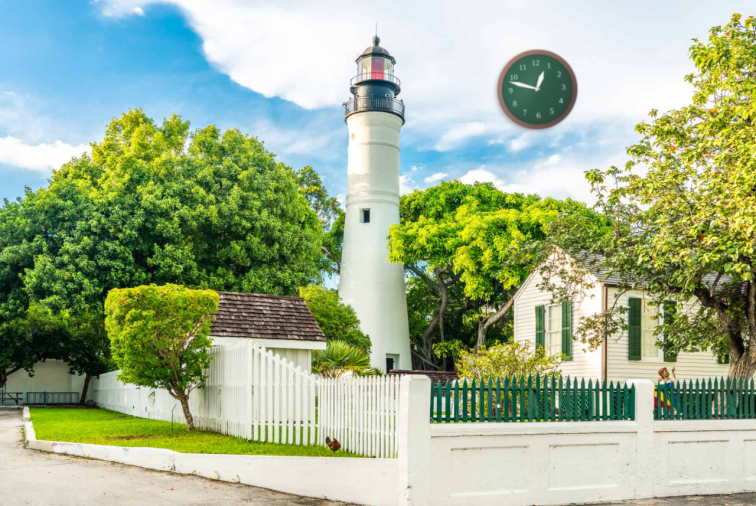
{"hour": 12, "minute": 48}
